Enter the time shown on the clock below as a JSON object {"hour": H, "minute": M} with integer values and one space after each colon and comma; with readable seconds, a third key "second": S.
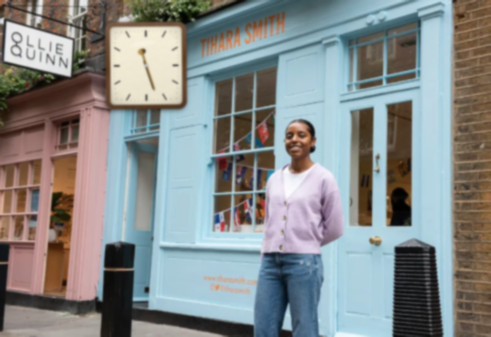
{"hour": 11, "minute": 27}
